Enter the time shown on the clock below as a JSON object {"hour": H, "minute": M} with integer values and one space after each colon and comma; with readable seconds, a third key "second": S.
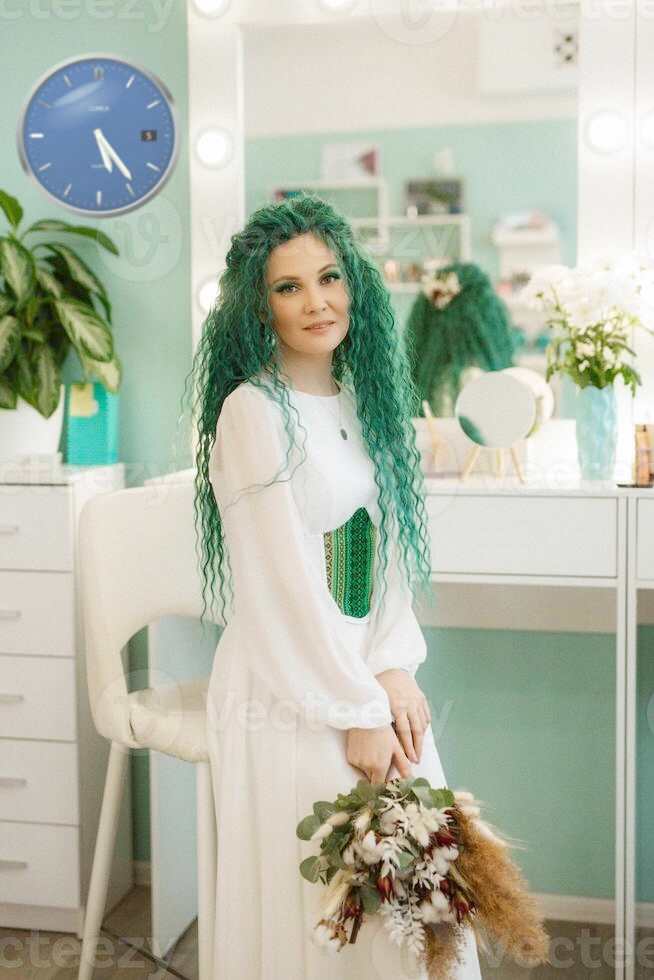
{"hour": 5, "minute": 24}
